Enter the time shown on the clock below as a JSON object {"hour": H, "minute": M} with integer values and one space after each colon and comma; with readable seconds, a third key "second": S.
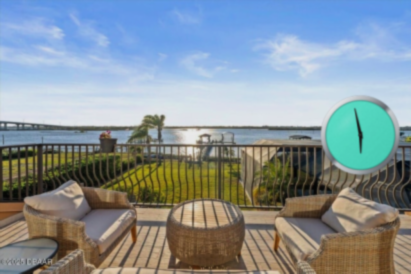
{"hour": 5, "minute": 58}
